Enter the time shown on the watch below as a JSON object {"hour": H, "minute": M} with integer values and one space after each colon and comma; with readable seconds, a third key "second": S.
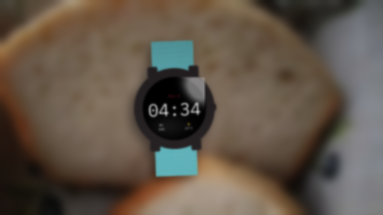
{"hour": 4, "minute": 34}
